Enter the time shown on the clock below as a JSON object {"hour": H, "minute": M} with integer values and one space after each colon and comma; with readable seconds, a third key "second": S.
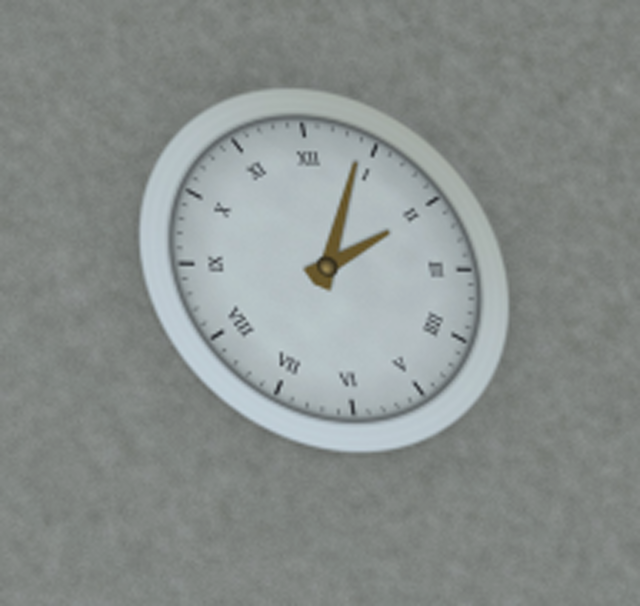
{"hour": 2, "minute": 4}
